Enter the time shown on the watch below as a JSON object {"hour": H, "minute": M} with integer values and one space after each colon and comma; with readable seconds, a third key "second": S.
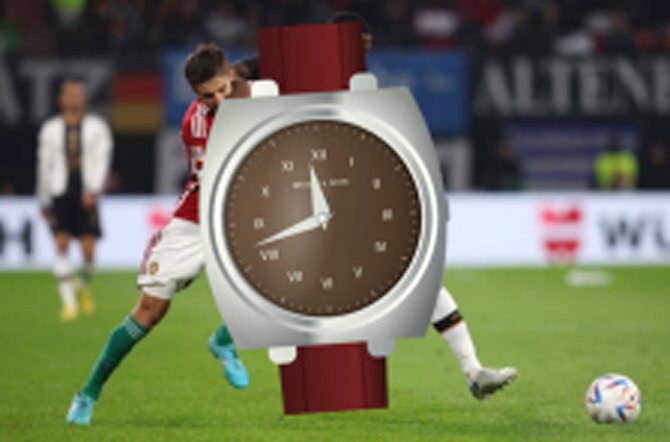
{"hour": 11, "minute": 42}
